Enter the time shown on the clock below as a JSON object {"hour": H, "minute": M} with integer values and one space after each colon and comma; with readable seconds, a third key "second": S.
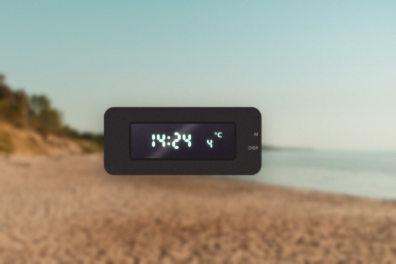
{"hour": 14, "minute": 24}
